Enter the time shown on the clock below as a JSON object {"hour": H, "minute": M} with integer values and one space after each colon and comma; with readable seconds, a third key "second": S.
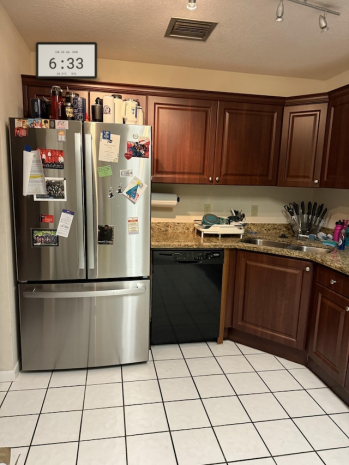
{"hour": 6, "minute": 33}
